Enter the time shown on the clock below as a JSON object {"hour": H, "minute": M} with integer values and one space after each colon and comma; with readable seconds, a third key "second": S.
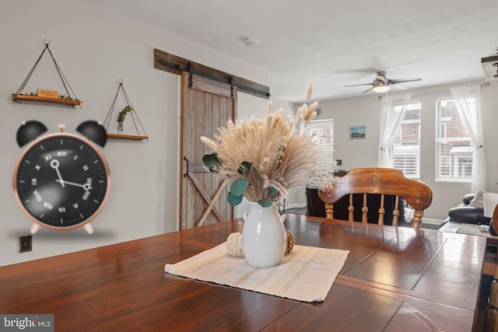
{"hour": 11, "minute": 17}
